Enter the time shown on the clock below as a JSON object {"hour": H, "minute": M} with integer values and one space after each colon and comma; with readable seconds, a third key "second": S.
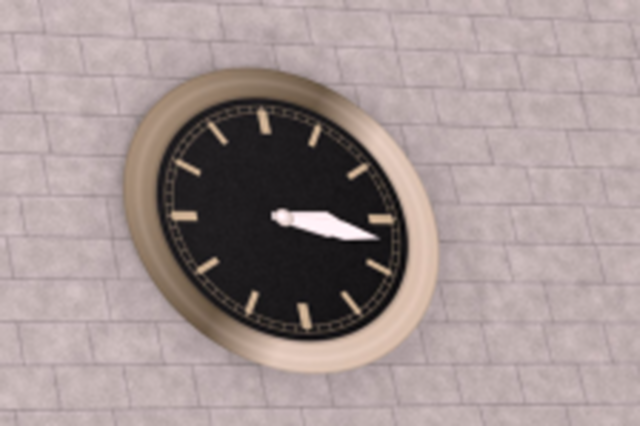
{"hour": 3, "minute": 17}
